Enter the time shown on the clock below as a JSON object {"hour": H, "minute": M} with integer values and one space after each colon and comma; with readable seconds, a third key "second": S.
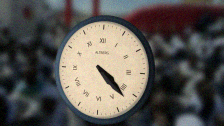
{"hour": 4, "minute": 22}
